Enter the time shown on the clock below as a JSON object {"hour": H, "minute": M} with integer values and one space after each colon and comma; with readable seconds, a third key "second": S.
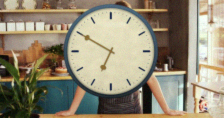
{"hour": 6, "minute": 50}
